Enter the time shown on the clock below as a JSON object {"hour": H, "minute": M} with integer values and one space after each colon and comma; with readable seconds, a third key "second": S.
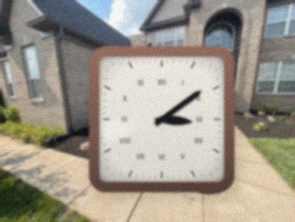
{"hour": 3, "minute": 9}
